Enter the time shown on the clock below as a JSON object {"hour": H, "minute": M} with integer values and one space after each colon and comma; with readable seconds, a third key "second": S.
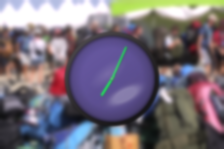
{"hour": 7, "minute": 4}
